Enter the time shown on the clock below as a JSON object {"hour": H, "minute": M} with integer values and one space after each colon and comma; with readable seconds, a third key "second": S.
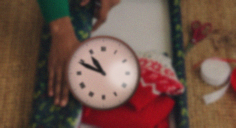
{"hour": 10, "minute": 49}
